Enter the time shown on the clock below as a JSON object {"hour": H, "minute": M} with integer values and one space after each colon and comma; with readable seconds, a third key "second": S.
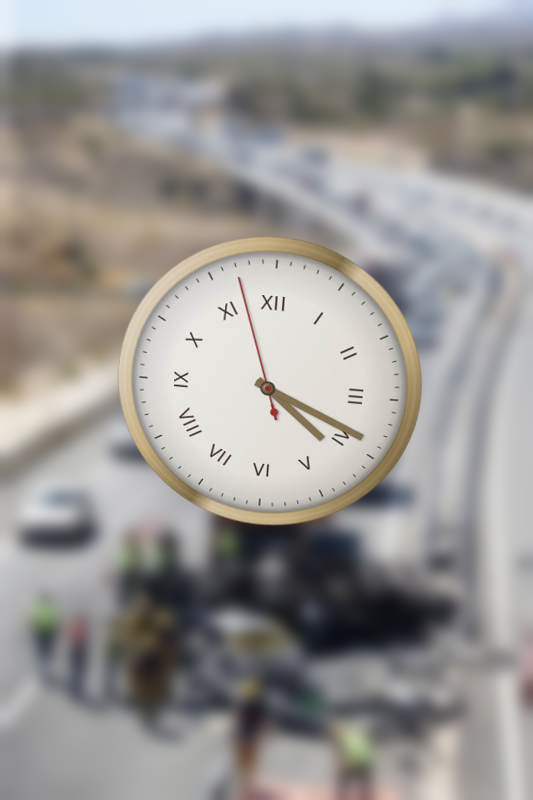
{"hour": 4, "minute": 18, "second": 57}
